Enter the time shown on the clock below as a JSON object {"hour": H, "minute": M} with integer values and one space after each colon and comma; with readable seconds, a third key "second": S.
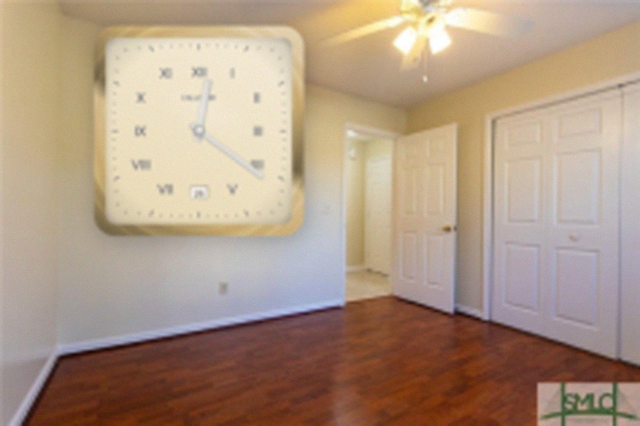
{"hour": 12, "minute": 21}
